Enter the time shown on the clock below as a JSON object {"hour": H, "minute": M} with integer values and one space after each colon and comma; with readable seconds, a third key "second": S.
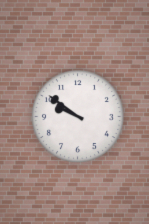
{"hour": 9, "minute": 51}
